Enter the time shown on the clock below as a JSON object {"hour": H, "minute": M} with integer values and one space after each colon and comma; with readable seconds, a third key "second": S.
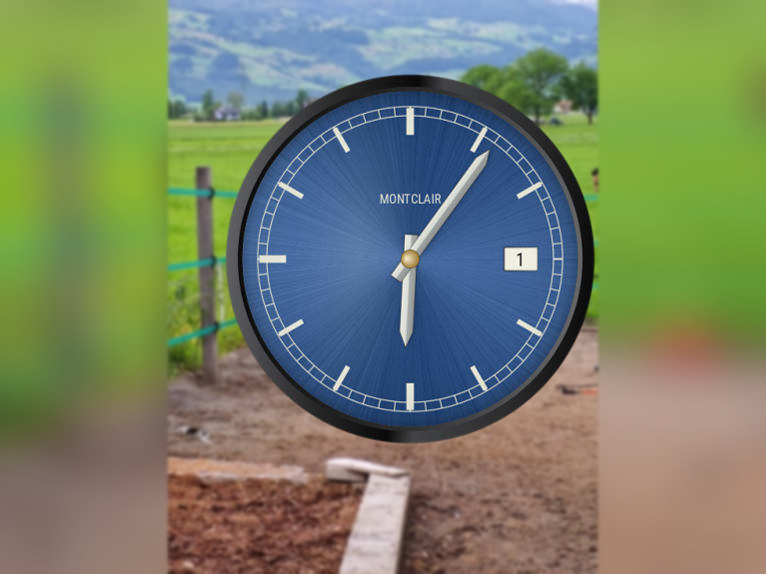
{"hour": 6, "minute": 6}
